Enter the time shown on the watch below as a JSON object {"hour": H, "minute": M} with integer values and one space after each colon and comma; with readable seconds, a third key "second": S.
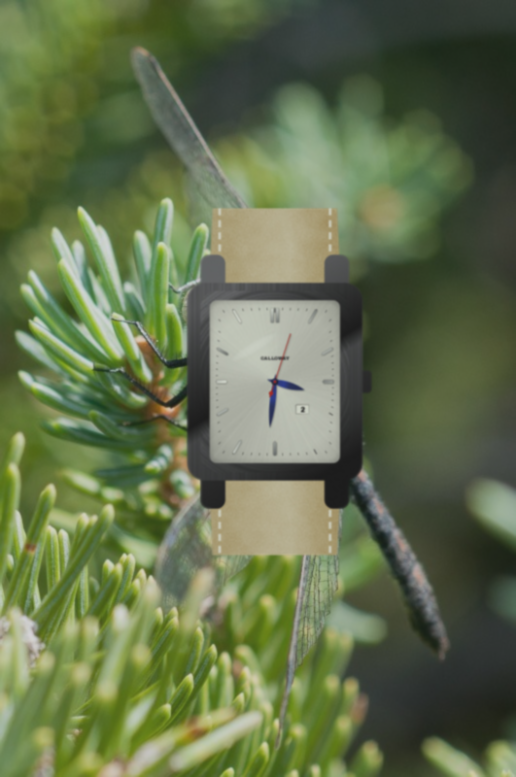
{"hour": 3, "minute": 31, "second": 3}
